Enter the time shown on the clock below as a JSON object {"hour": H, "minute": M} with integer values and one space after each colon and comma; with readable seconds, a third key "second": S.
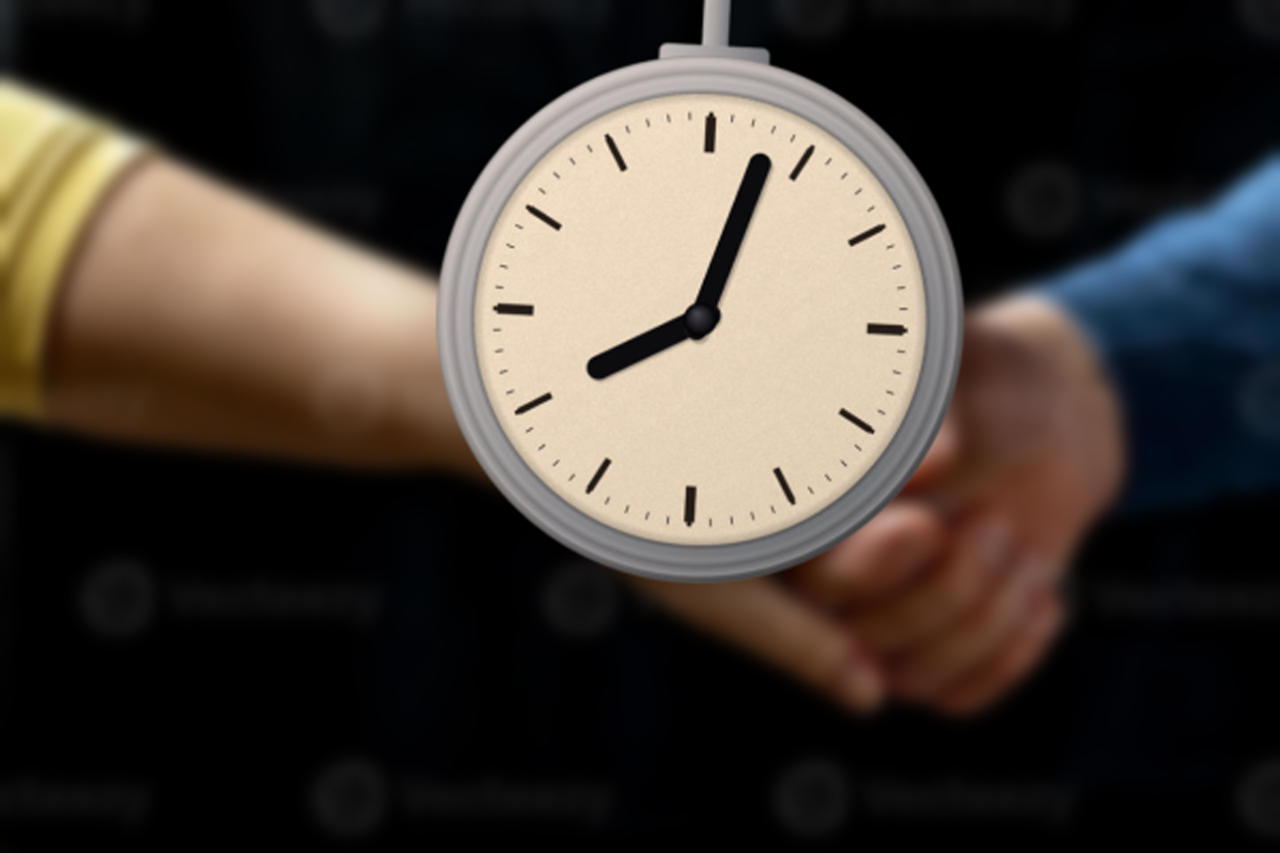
{"hour": 8, "minute": 3}
